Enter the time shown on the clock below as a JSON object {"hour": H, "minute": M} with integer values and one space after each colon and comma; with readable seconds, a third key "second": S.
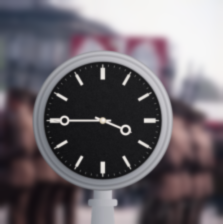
{"hour": 3, "minute": 45}
